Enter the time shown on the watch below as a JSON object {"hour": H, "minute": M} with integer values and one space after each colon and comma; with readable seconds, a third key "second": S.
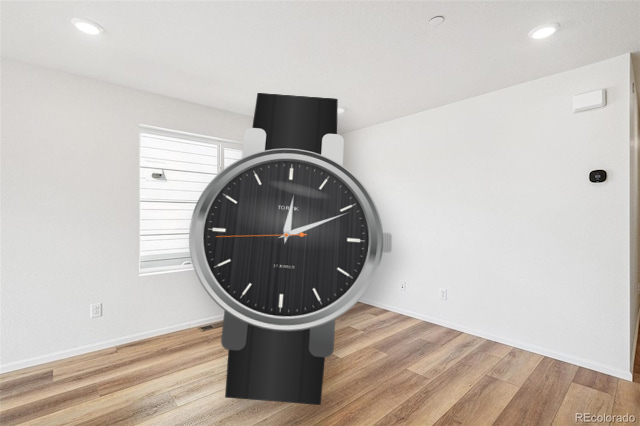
{"hour": 12, "minute": 10, "second": 44}
